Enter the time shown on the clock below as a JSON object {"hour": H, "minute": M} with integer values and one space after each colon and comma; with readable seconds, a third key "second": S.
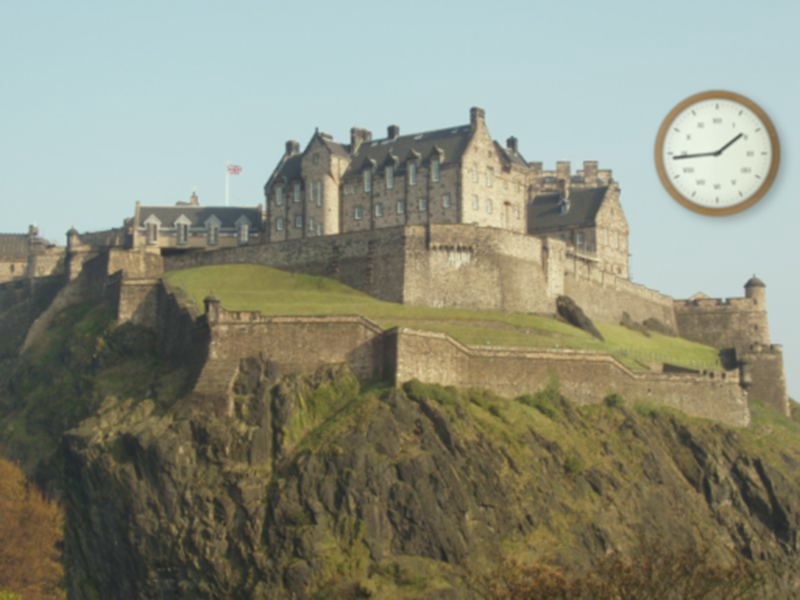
{"hour": 1, "minute": 44}
